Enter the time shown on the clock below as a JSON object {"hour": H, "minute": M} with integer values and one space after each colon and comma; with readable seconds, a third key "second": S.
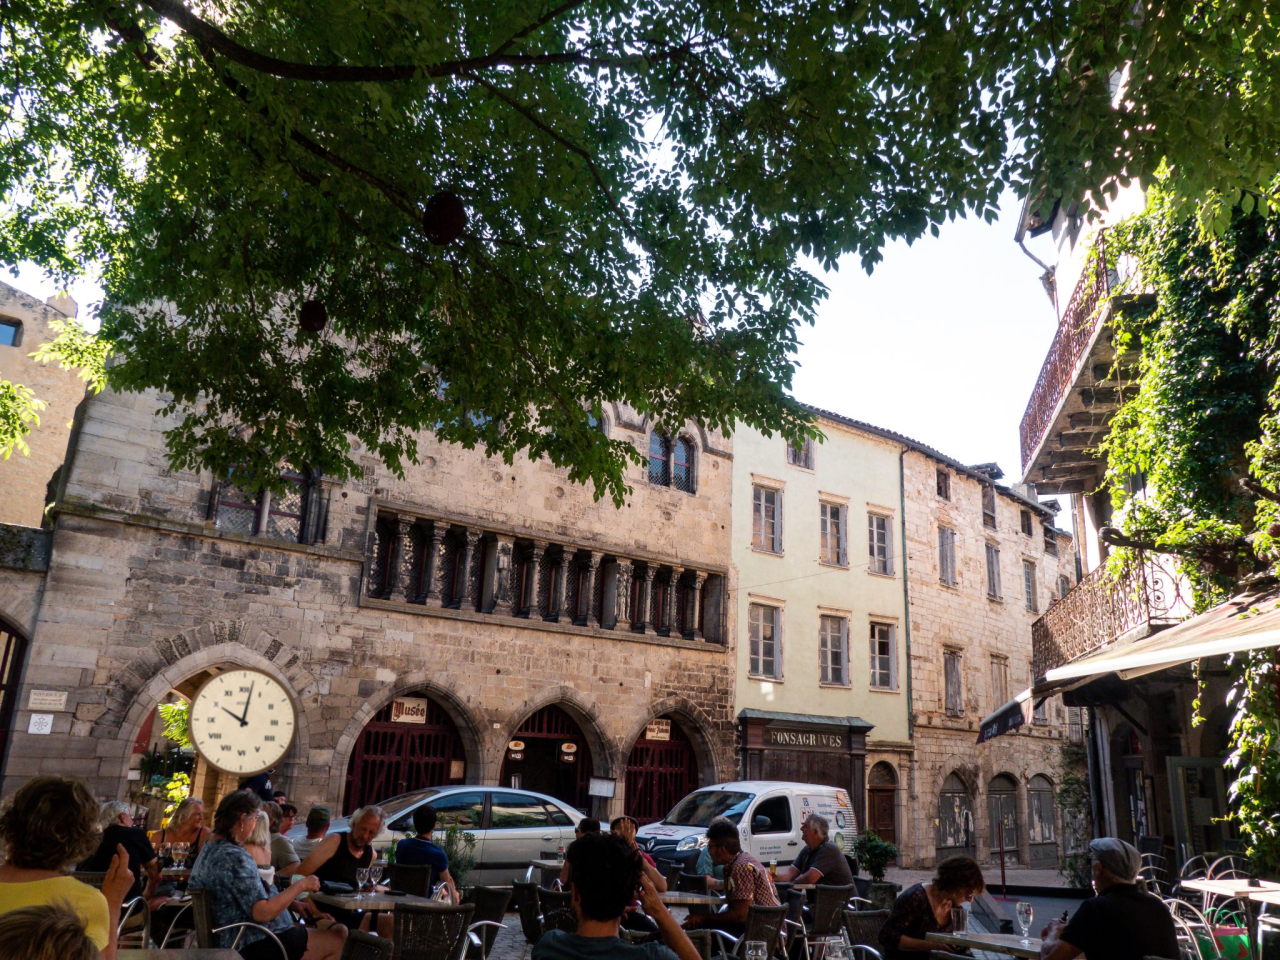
{"hour": 10, "minute": 2}
